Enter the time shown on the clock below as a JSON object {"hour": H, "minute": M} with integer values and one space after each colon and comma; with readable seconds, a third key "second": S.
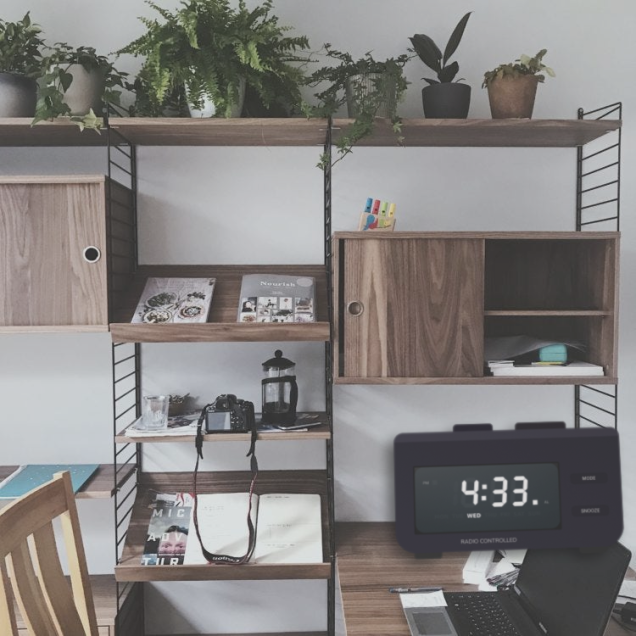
{"hour": 4, "minute": 33}
